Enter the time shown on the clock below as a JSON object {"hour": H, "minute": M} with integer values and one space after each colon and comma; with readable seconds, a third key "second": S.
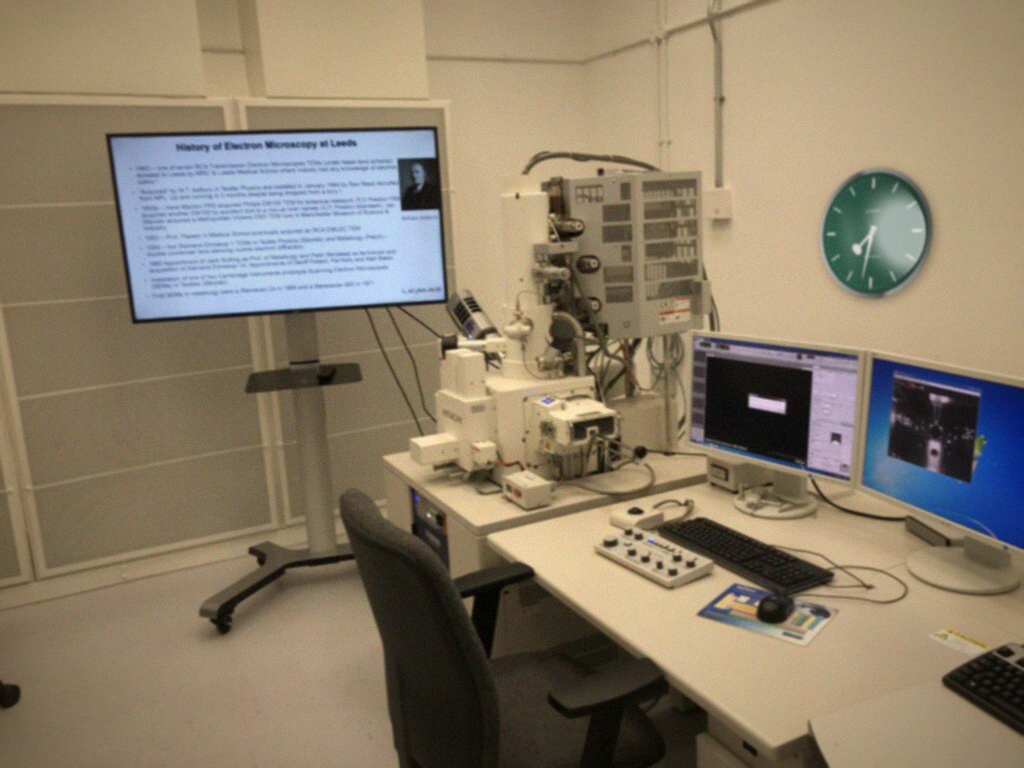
{"hour": 7, "minute": 32}
